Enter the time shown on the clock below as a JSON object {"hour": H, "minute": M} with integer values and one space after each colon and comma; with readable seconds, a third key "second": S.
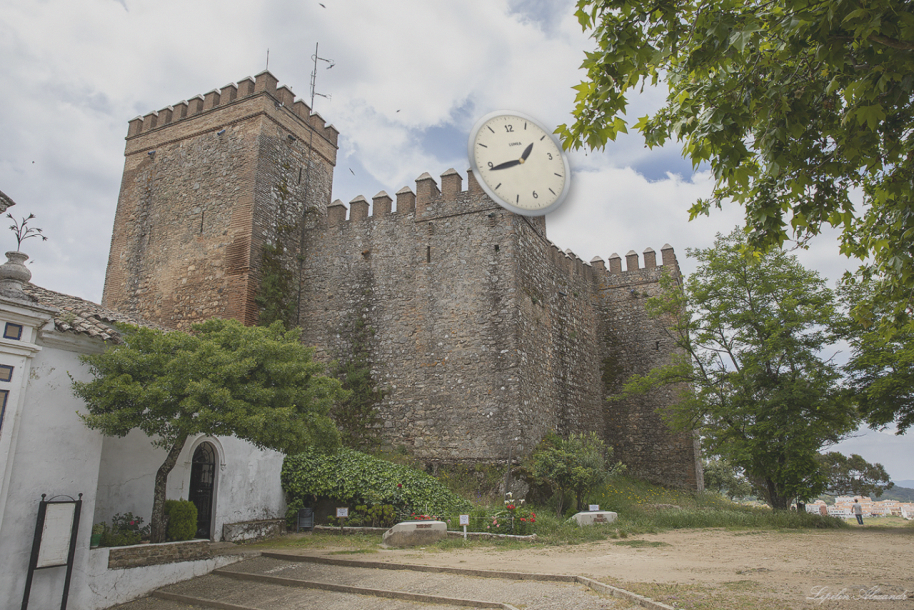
{"hour": 1, "minute": 44}
